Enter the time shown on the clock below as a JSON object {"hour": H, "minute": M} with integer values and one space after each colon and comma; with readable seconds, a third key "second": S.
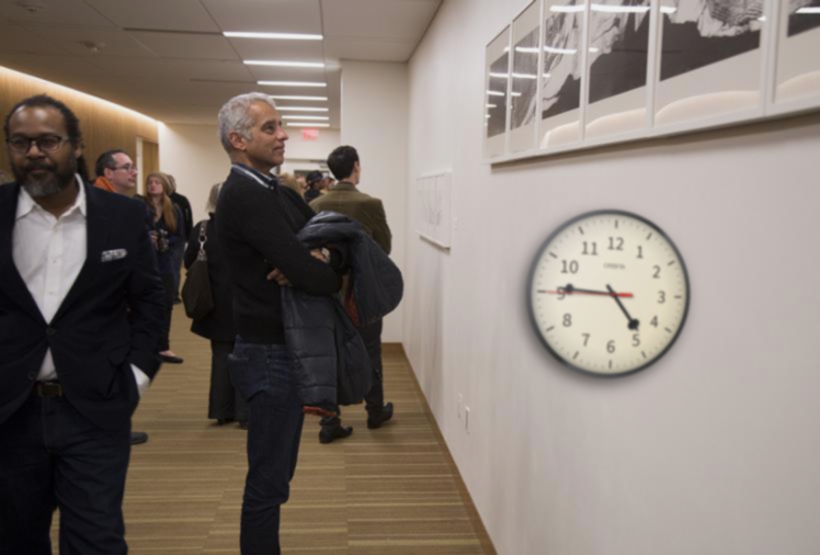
{"hour": 4, "minute": 45, "second": 45}
